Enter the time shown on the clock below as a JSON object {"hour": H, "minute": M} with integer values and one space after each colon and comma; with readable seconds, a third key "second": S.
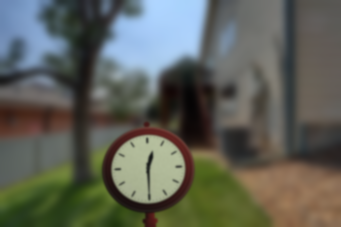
{"hour": 12, "minute": 30}
